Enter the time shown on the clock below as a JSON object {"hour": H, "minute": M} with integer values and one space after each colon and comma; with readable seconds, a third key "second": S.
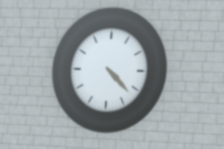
{"hour": 4, "minute": 22}
